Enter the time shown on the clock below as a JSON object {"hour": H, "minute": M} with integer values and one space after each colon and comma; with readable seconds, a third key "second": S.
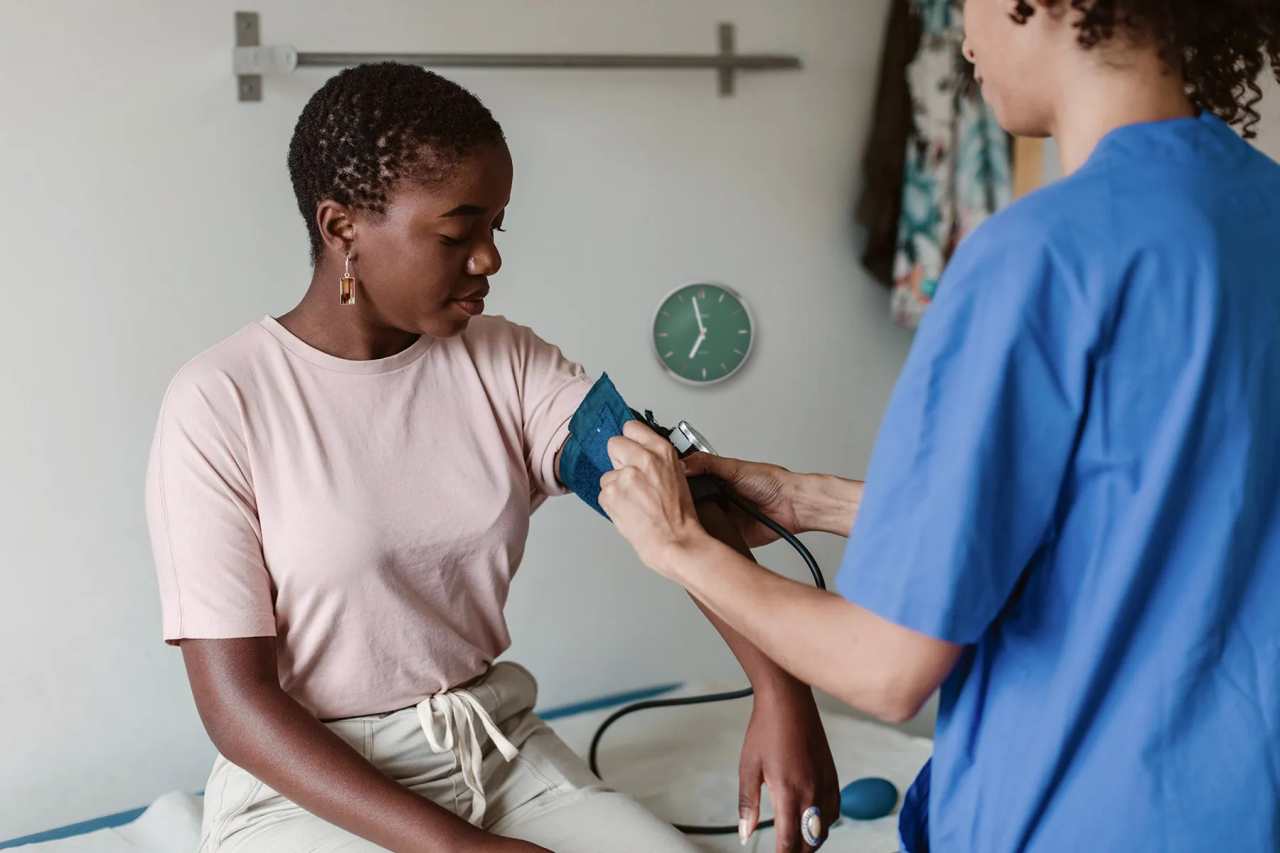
{"hour": 6, "minute": 58}
